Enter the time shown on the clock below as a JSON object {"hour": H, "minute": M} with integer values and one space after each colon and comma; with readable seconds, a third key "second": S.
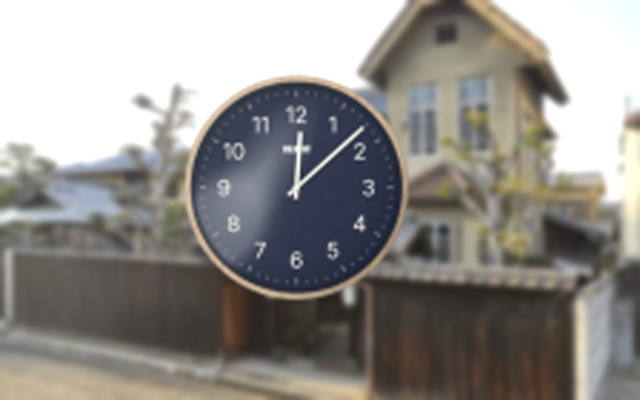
{"hour": 12, "minute": 8}
